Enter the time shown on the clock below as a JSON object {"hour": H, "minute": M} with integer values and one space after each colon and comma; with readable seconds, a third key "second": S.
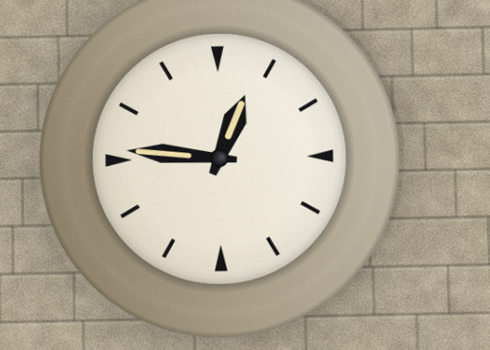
{"hour": 12, "minute": 46}
